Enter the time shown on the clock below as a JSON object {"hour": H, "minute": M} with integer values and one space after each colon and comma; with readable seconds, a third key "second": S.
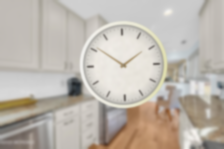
{"hour": 1, "minute": 51}
